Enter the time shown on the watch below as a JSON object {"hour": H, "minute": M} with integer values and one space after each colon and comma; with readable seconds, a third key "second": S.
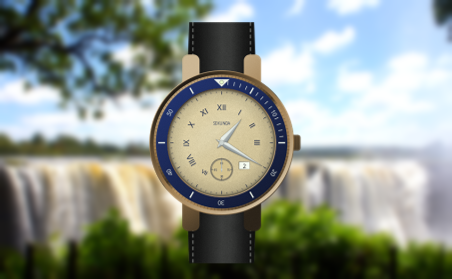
{"hour": 1, "minute": 20}
